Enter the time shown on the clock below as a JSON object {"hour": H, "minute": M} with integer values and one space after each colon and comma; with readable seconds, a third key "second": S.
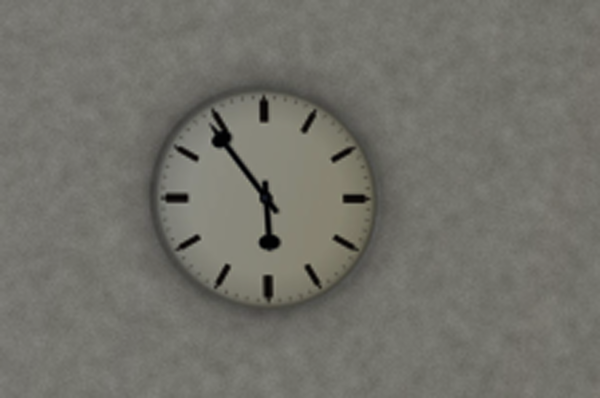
{"hour": 5, "minute": 54}
